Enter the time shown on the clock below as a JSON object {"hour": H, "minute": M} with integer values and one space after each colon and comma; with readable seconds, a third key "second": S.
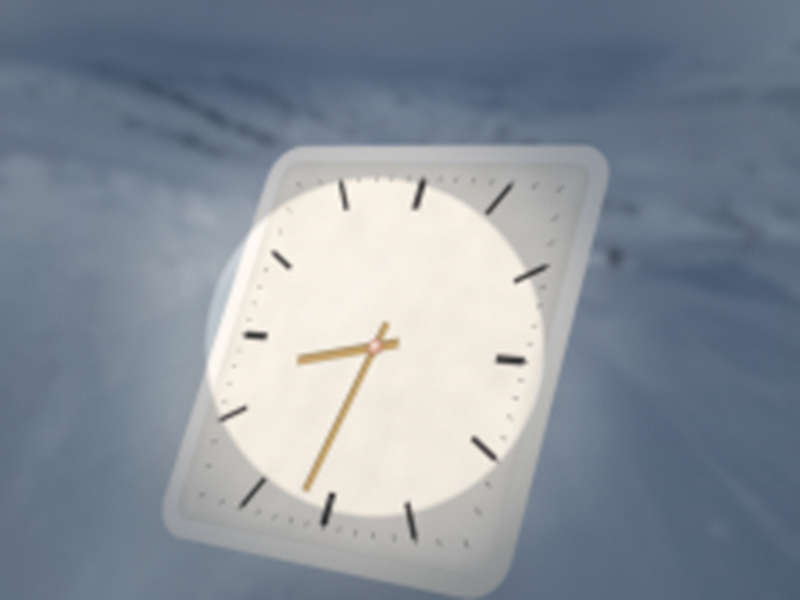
{"hour": 8, "minute": 32}
